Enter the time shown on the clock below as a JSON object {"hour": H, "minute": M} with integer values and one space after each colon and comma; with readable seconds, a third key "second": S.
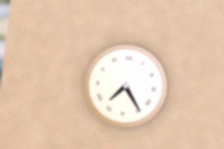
{"hour": 7, "minute": 24}
